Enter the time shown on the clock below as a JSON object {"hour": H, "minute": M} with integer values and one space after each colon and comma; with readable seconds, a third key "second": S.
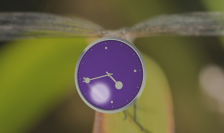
{"hour": 4, "minute": 44}
